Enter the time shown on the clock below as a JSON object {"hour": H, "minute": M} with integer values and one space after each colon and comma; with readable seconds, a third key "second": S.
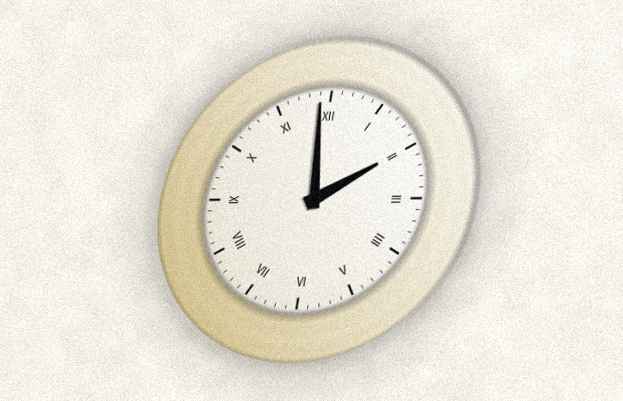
{"hour": 1, "minute": 59}
